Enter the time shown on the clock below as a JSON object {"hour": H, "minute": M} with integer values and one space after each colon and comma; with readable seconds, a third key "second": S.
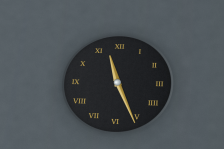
{"hour": 11, "minute": 26}
